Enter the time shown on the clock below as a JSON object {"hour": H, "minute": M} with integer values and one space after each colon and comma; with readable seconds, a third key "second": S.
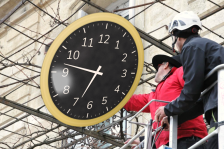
{"hour": 6, "minute": 47}
